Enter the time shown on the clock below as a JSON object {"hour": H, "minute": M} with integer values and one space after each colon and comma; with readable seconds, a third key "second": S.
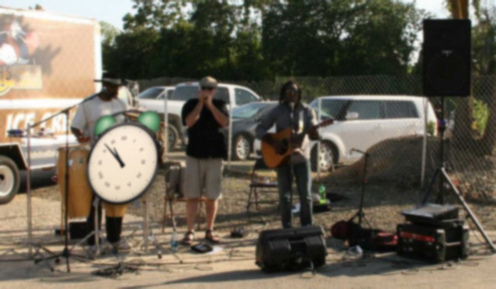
{"hour": 10, "minute": 52}
